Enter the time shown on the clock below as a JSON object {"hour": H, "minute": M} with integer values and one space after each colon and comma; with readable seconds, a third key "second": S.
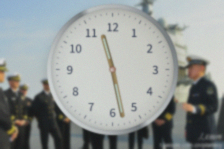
{"hour": 11, "minute": 28}
